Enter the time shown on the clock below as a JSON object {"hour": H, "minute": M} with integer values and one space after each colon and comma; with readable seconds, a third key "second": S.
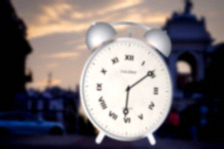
{"hour": 6, "minute": 9}
